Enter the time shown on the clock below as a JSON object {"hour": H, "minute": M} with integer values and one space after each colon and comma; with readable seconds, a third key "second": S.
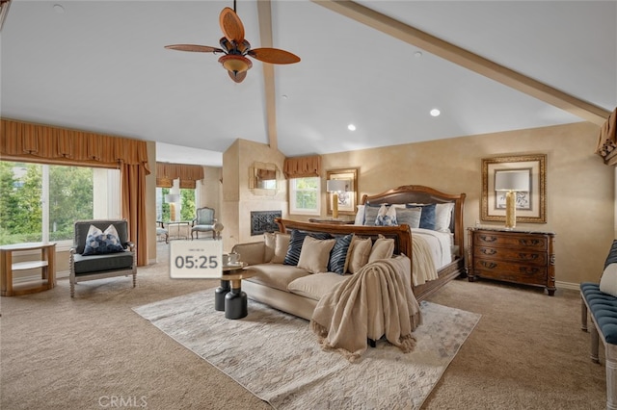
{"hour": 5, "minute": 25}
